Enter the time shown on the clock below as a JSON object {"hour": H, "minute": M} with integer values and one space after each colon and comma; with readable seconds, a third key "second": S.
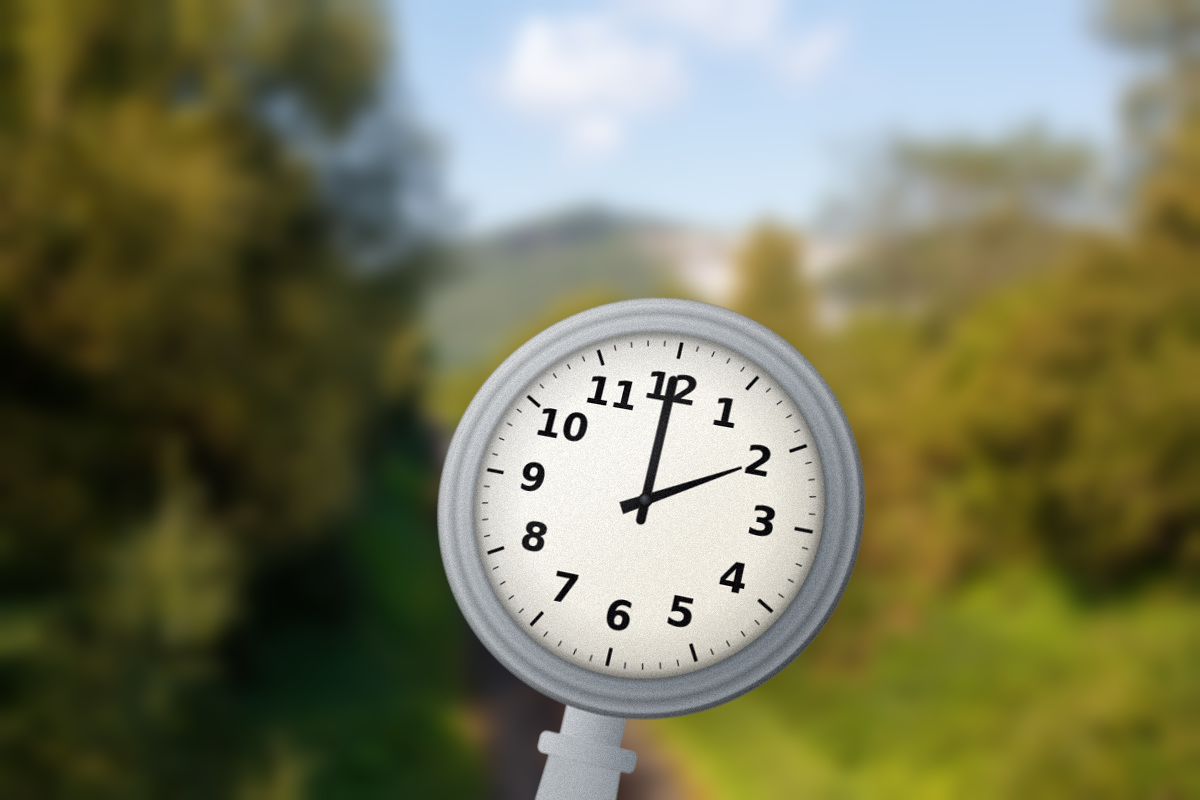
{"hour": 2, "minute": 0}
